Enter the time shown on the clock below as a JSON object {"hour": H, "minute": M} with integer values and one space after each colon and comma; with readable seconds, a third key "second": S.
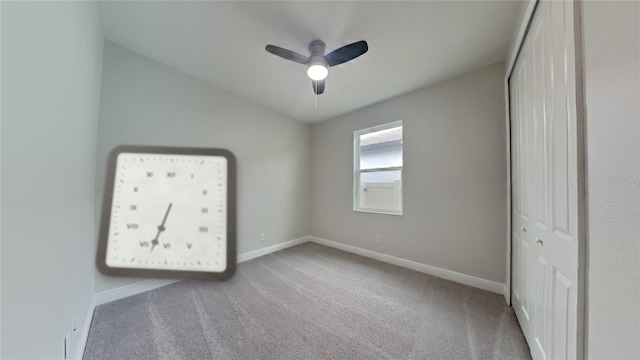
{"hour": 6, "minute": 33}
